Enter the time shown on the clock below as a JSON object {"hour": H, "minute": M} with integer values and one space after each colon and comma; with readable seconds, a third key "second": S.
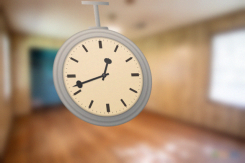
{"hour": 12, "minute": 42}
